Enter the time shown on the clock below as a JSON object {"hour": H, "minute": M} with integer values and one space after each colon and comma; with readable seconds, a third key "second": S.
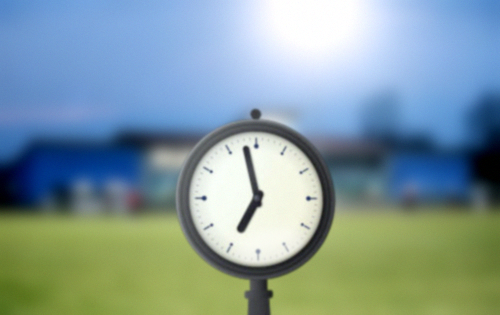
{"hour": 6, "minute": 58}
